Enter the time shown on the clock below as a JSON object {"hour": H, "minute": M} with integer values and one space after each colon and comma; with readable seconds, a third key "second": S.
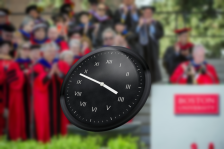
{"hour": 3, "minute": 48}
